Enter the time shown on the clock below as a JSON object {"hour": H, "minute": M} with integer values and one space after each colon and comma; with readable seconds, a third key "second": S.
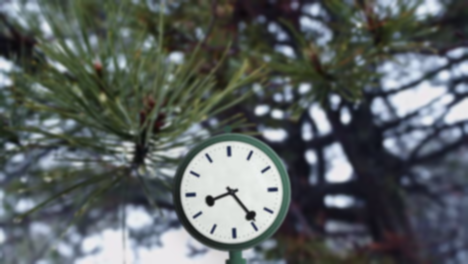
{"hour": 8, "minute": 24}
